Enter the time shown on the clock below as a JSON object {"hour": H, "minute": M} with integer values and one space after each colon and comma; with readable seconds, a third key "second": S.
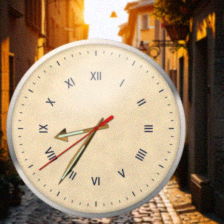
{"hour": 8, "minute": 35, "second": 39}
